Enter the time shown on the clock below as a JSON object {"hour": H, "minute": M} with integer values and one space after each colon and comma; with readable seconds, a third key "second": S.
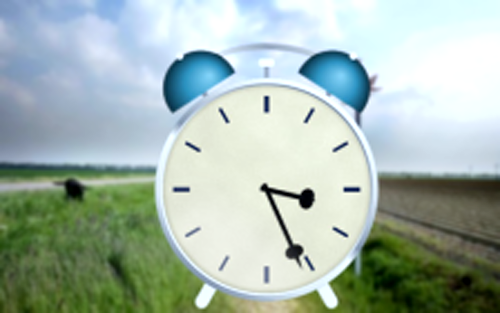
{"hour": 3, "minute": 26}
